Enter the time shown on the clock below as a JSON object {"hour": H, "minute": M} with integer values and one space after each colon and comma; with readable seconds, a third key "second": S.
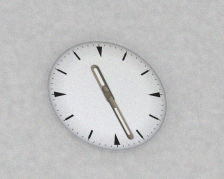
{"hour": 11, "minute": 27}
